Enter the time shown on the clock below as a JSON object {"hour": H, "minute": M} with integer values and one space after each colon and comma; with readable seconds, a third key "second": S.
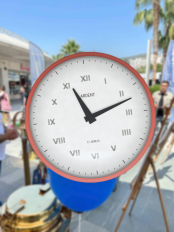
{"hour": 11, "minute": 12}
